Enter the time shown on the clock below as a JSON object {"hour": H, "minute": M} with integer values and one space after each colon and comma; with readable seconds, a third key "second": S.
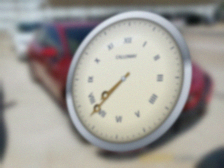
{"hour": 7, "minute": 37}
